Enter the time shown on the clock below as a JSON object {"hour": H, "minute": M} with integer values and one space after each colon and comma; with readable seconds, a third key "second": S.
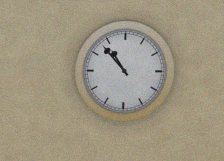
{"hour": 10, "minute": 53}
